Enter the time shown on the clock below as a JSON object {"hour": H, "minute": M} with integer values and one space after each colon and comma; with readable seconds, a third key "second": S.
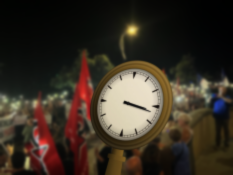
{"hour": 3, "minute": 17}
